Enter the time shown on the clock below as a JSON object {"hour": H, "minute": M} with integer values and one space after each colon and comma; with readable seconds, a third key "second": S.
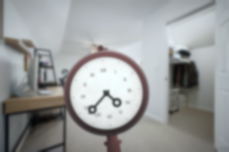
{"hour": 4, "minute": 38}
